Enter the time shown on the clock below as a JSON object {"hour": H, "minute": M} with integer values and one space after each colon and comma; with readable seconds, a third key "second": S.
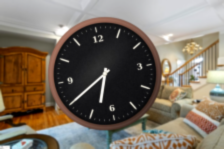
{"hour": 6, "minute": 40}
